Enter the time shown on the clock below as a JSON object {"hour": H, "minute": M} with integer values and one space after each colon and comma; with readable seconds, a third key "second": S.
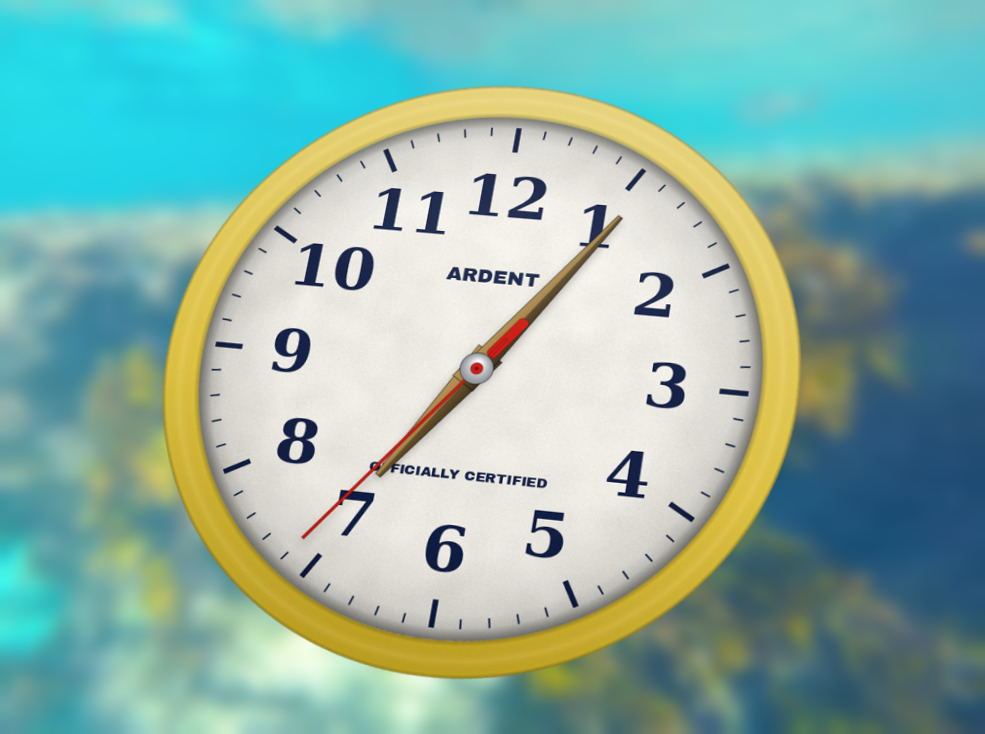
{"hour": 7, "minute": 5, "second": 36}
